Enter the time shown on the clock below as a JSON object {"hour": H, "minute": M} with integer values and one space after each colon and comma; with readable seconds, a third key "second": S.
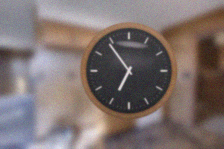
{"hour": 6, "minute": 54}
